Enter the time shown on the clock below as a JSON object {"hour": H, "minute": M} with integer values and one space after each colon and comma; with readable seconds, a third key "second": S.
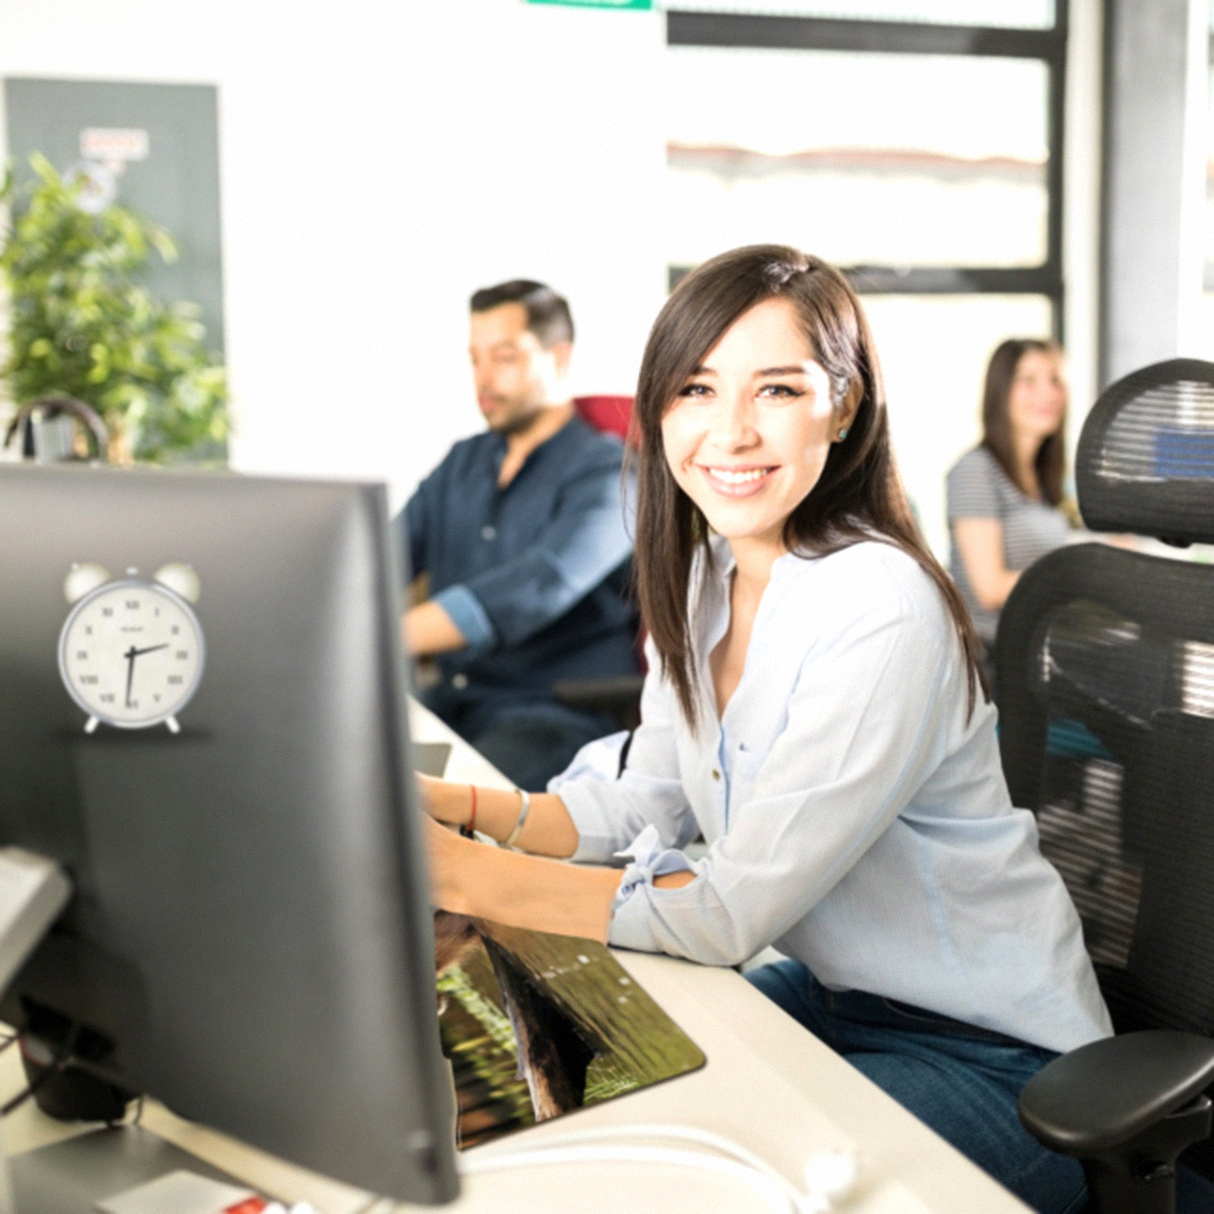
{"hour": 2, "minute": 31}
